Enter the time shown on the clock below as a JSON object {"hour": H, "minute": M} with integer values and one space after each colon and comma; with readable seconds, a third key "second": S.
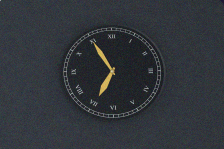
{"hour": 6, "minute": 55}
